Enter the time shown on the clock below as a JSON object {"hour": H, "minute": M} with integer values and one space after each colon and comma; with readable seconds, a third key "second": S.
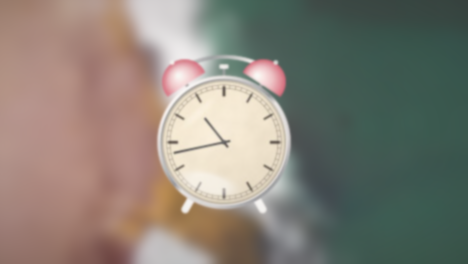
{"hour": 10, "minute": 43}
